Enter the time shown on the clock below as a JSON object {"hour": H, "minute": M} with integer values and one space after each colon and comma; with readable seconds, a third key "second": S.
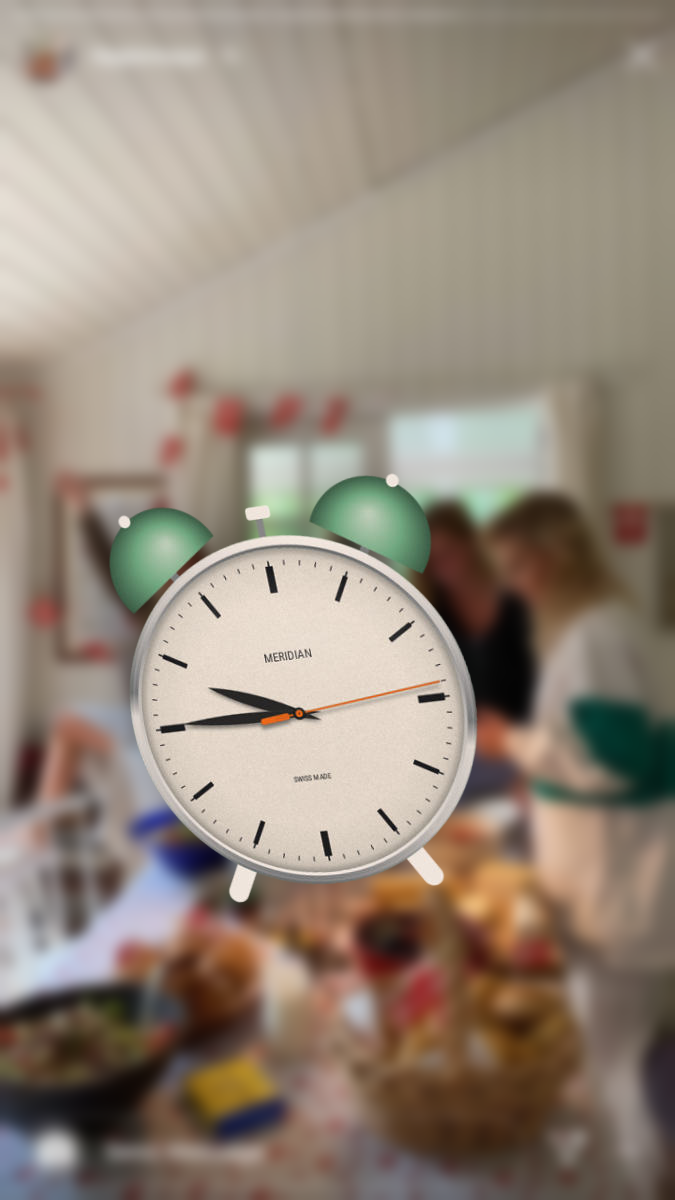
{"hour": 9, "minute": 45, "second": 14}
